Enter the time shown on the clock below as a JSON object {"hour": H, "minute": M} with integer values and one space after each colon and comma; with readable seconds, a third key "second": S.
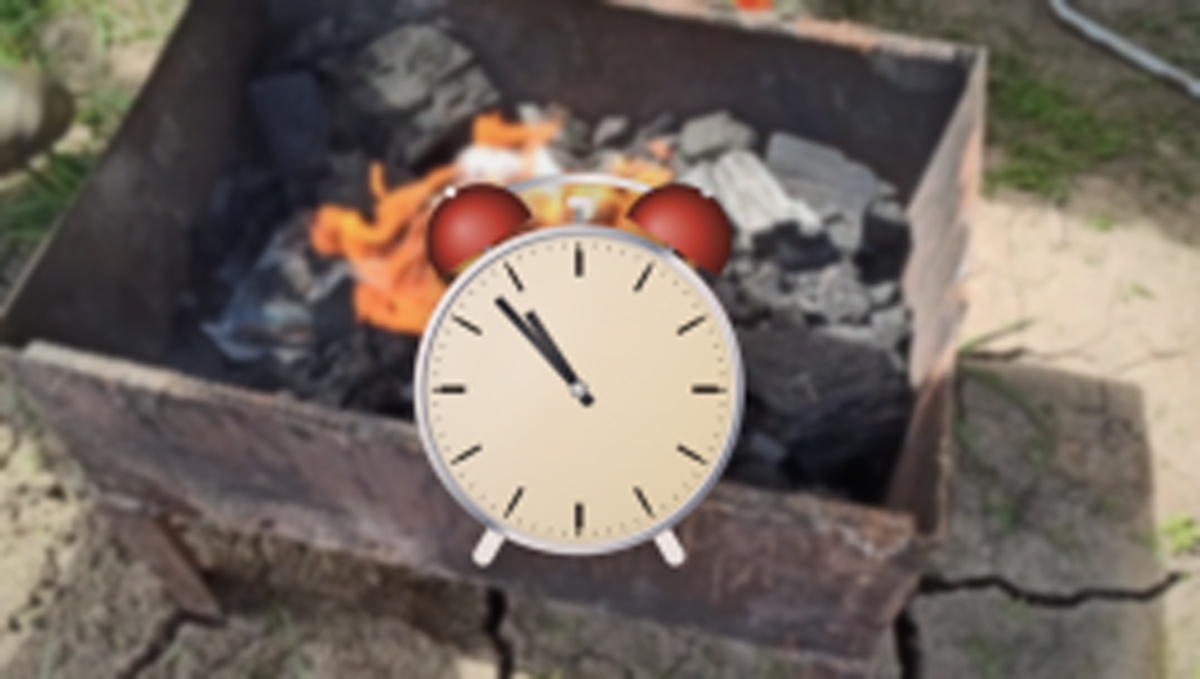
{"hour": 10, "minute": 53}
